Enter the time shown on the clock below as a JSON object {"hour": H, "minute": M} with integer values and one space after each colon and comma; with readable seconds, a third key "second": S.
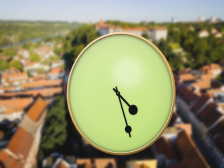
{"hour": 4, "minute": 27}
